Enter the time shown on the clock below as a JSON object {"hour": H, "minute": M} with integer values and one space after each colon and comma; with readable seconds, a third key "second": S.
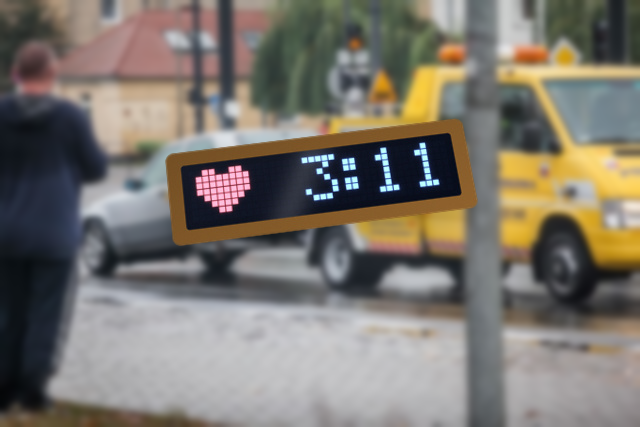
{"hour": 3, "minute": 11}
